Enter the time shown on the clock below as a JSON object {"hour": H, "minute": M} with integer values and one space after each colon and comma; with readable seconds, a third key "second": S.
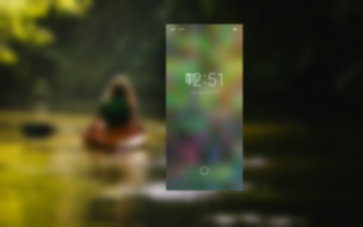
{"hour": 12, "minute": 51}
